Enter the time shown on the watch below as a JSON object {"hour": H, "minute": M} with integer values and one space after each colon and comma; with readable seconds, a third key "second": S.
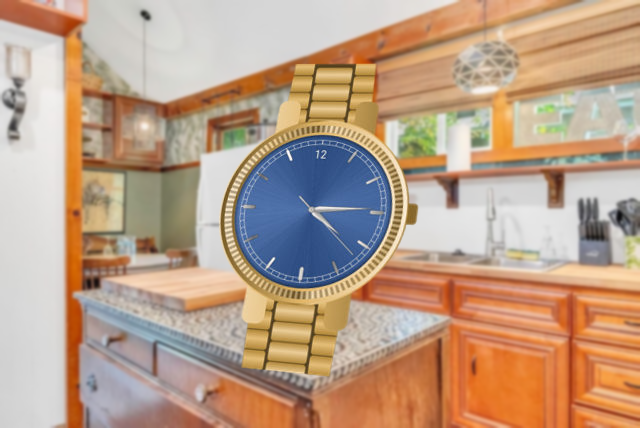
{"hour": 4, "minute": 14, "second": 22}
